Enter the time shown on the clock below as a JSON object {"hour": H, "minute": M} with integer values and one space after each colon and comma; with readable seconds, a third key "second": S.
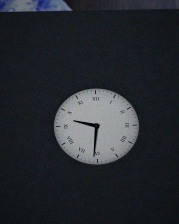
{"hour": 9, "minute": 31}
